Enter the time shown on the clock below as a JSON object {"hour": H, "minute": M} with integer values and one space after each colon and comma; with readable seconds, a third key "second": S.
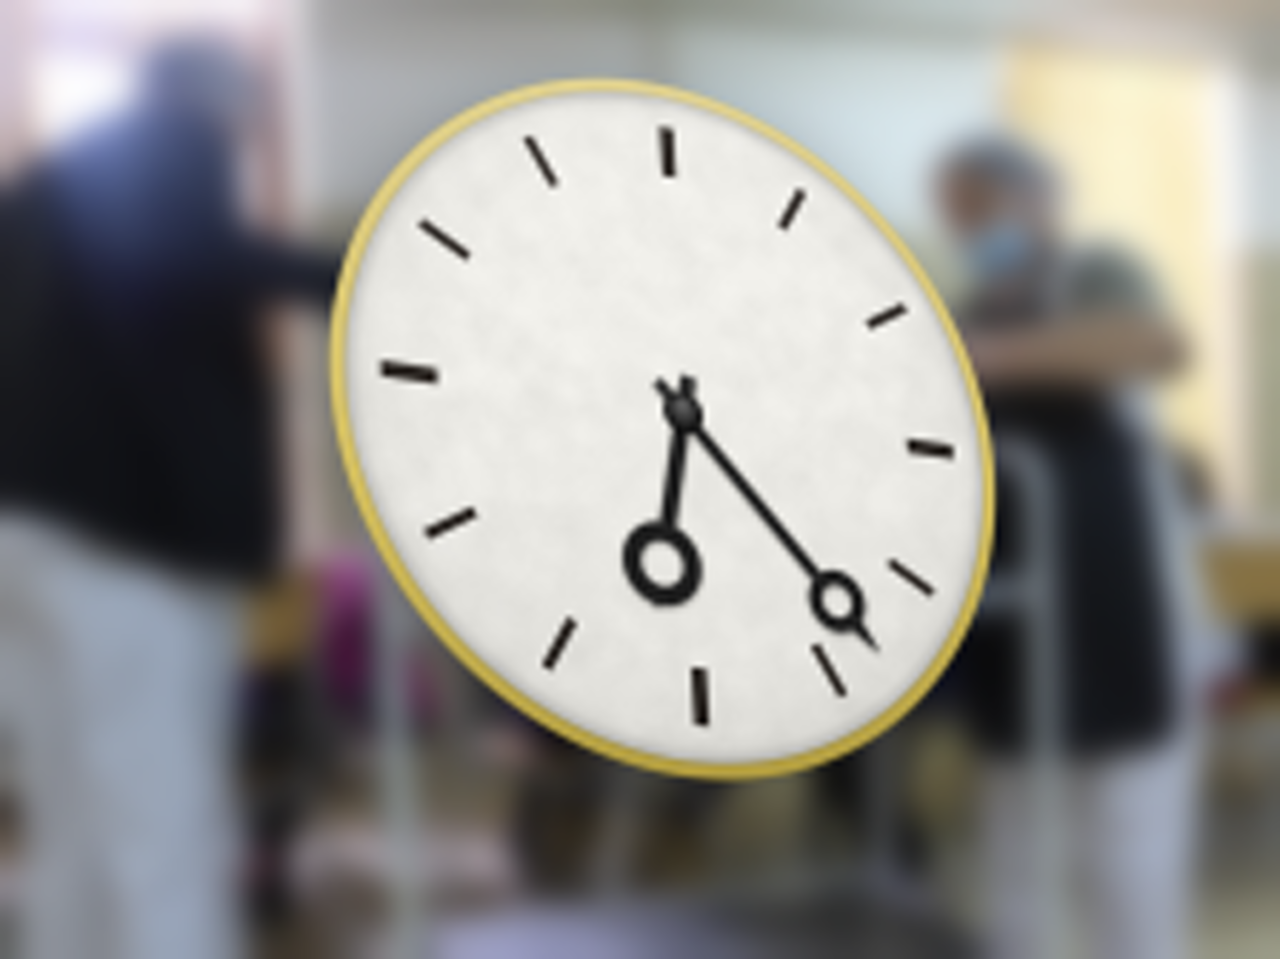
{"hour": 6, "minute": 23}
